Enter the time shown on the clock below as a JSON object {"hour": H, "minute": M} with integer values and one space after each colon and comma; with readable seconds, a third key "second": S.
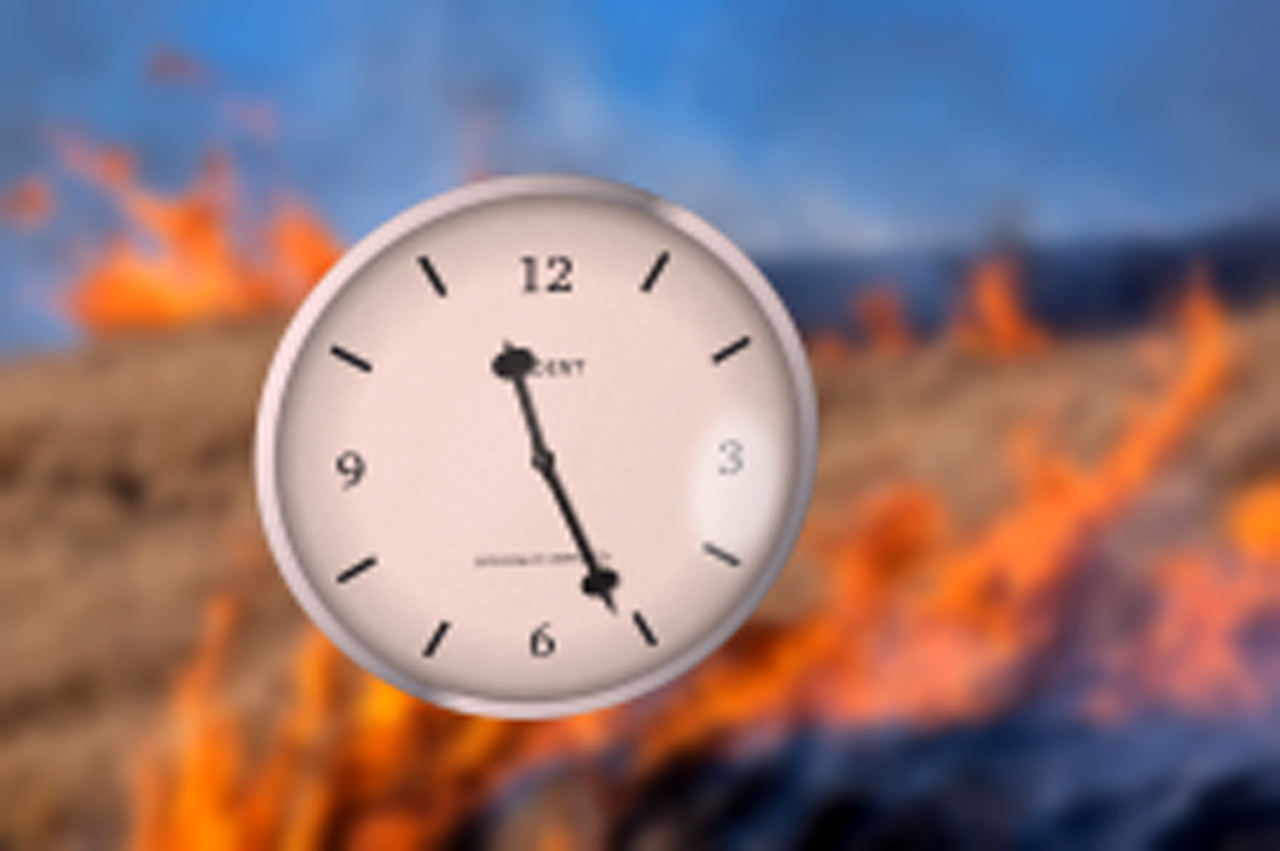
{"hour": 11, "minute": 26}
